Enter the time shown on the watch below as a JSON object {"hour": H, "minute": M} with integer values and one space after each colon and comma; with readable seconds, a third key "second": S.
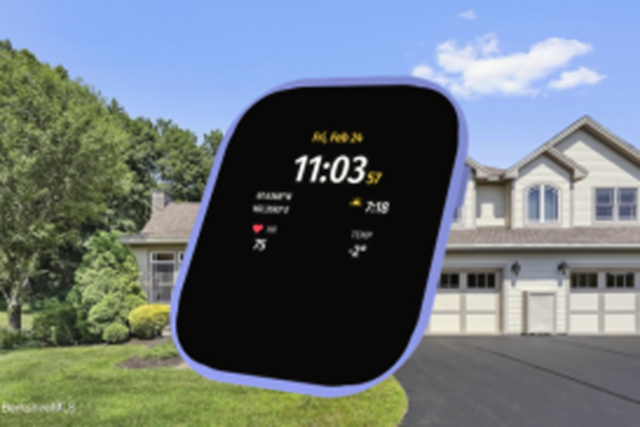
{"hour": 11, "minute": 3}
